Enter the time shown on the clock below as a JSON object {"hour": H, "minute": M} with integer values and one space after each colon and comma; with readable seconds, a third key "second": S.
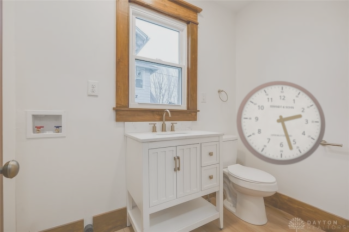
{"hour": 2, "minute": 27}
